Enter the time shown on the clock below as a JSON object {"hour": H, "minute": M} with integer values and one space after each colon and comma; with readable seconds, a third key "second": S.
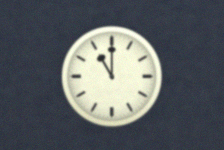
{"hour": 11, "minute": 0}
